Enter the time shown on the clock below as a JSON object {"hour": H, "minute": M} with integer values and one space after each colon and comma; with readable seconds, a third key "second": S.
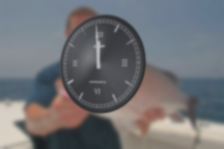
{"hour": 11, "minute": 59}
